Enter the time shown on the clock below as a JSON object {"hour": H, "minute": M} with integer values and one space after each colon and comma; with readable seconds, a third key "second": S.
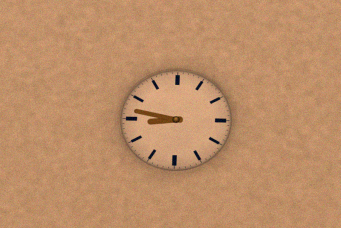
{"hour": 8, "minute": 47}
